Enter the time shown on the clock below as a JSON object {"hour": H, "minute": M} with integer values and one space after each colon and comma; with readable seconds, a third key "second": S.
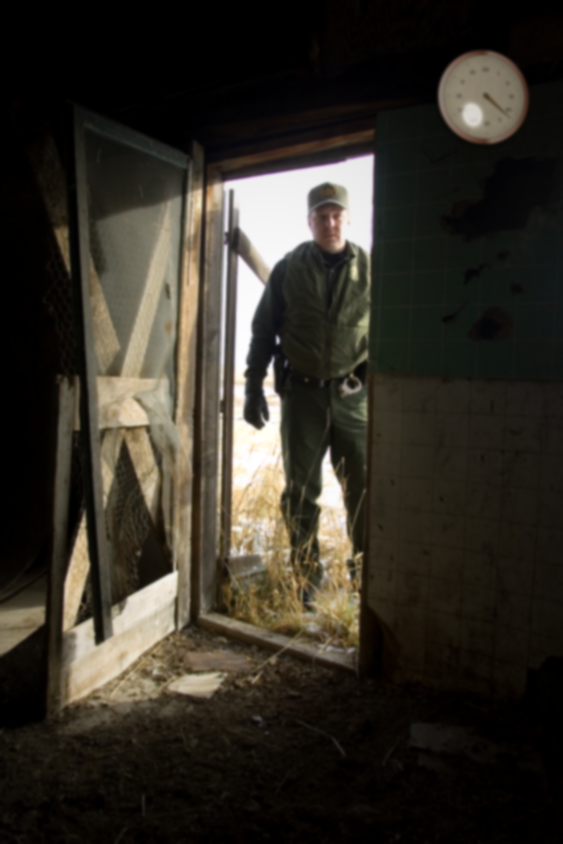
{"hour": 4, "minute": 22}
